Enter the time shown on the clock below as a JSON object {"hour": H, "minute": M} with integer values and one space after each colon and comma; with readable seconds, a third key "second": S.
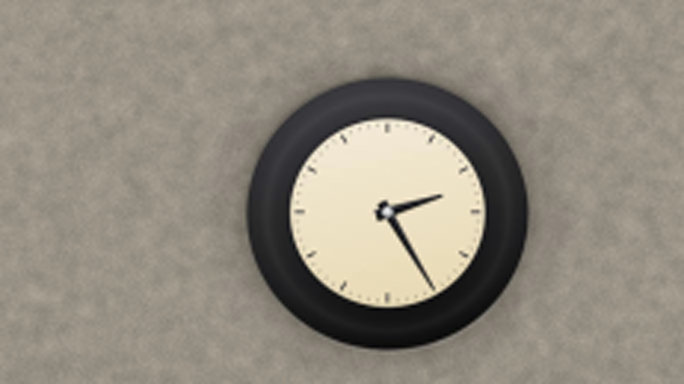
{"hour": 2, "minute": 25}
